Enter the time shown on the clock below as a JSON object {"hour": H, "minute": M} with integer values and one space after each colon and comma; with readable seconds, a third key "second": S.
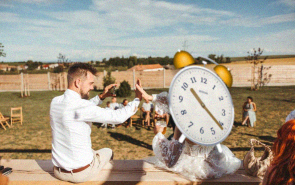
{"hour": 10, "minute": 21}
